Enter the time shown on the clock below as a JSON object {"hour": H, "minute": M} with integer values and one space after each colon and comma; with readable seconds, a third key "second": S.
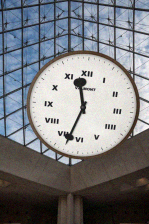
{"hour": 11, "minute": 33}
